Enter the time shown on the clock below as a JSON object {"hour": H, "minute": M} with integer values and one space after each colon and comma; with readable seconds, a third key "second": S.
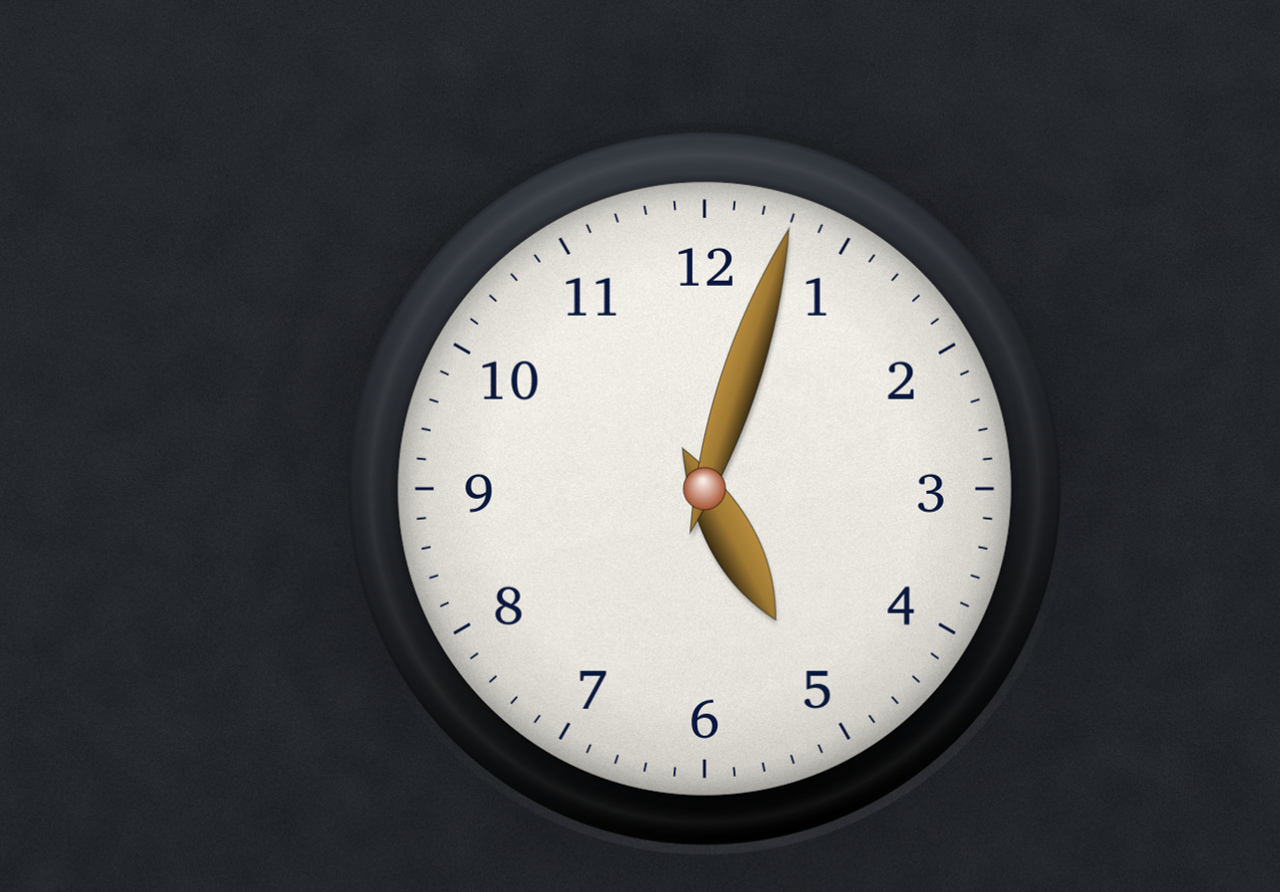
{"hour": 5, "minute": 3}
